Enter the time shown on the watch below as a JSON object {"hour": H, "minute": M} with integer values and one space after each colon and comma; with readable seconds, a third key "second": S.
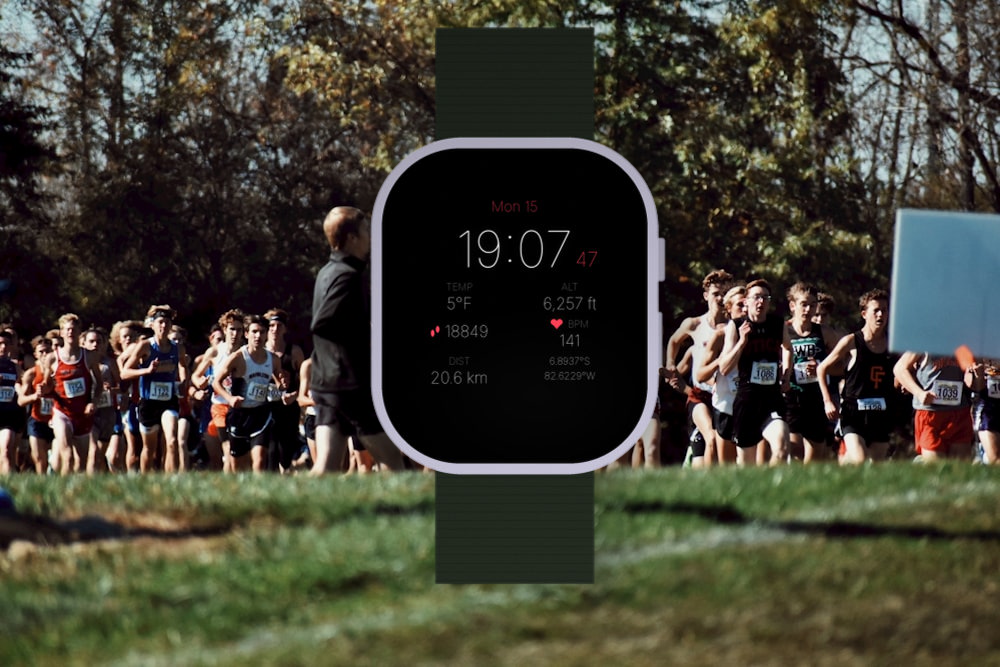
{"hour": 19, "minute": 7, "second": 47}
